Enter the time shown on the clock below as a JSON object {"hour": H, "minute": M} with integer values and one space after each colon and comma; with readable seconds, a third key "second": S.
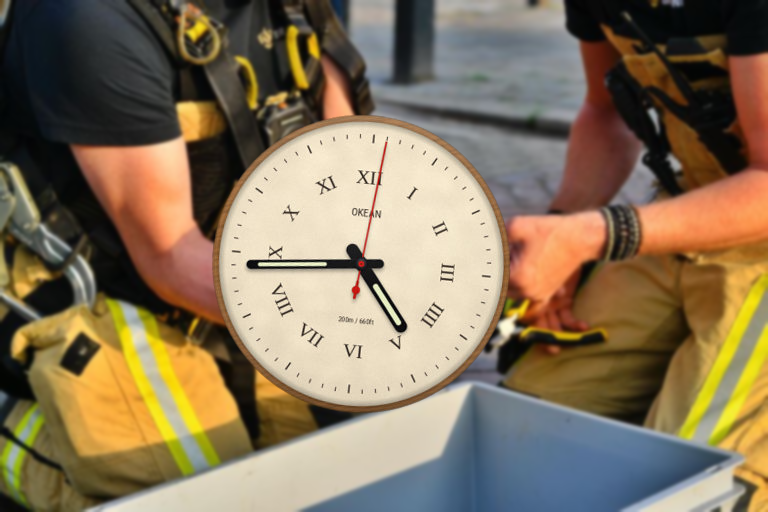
{"hour": 4, "minute": 44, "second": 1}
